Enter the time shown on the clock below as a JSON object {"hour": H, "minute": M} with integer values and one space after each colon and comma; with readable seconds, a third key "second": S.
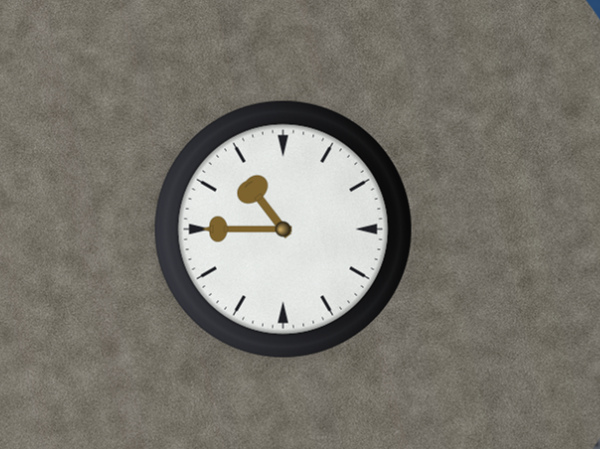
{"hour": 10, "minute": 45}
